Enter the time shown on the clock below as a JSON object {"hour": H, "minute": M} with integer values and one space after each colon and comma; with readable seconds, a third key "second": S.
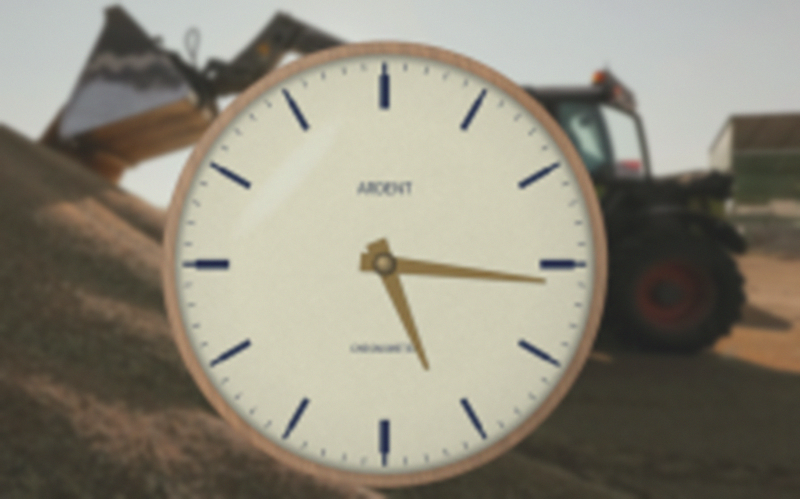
{"hour": 5, "minute": 16}
